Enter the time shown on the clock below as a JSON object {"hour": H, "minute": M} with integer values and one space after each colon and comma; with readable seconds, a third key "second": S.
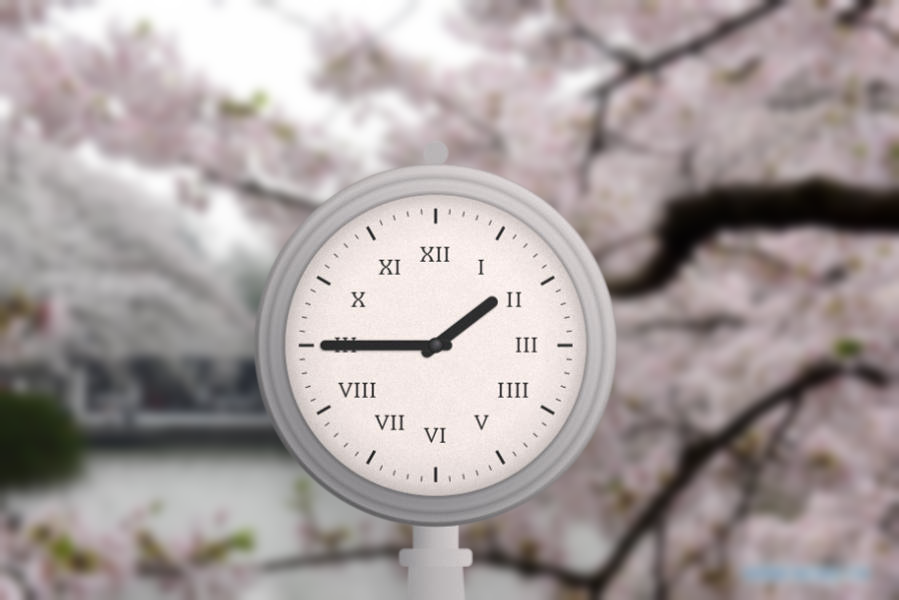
{"hour": 1, "minute": 45}
